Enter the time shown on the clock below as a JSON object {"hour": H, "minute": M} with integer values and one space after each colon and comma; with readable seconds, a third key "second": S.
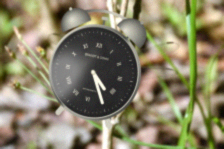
{"hour": 4, "minute": 25}
